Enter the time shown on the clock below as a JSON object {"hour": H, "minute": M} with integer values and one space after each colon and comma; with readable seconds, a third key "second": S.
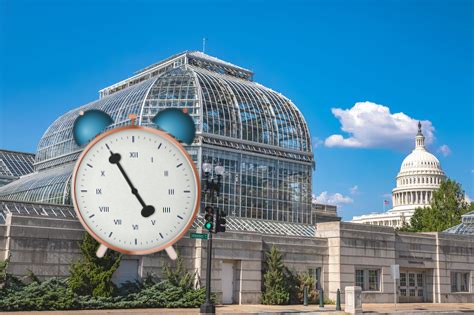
{"hour": 4, "minute": 55}
